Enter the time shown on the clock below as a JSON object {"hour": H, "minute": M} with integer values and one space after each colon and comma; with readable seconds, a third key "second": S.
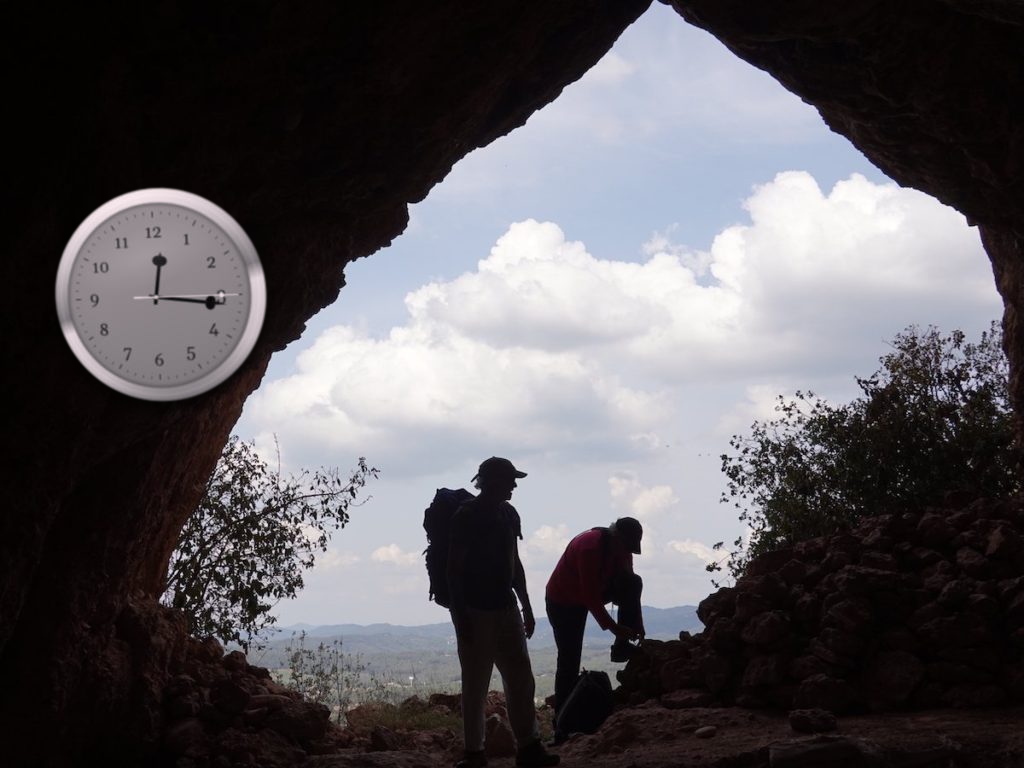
{"hour": 12, "minute": 16, "second": 15}
